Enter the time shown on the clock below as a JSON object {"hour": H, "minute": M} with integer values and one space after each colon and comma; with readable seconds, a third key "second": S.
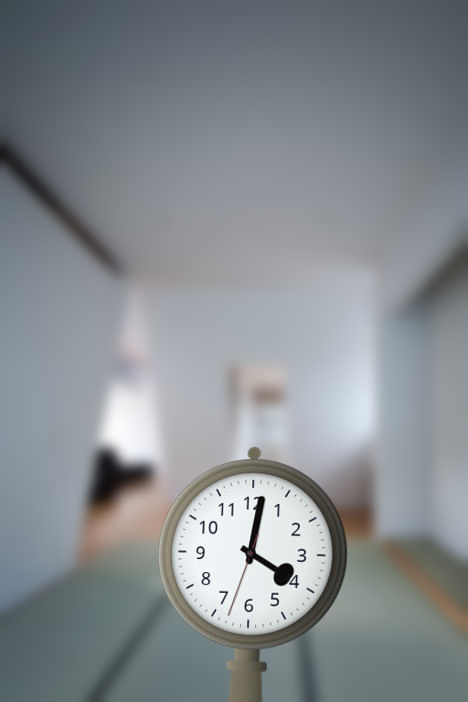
{"hour": 4, "minute": 1, "second": 33}
